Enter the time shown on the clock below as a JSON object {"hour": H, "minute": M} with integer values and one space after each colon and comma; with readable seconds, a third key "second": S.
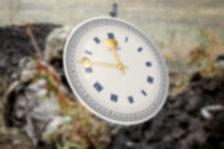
{"hour": 11, "minute": 47}
